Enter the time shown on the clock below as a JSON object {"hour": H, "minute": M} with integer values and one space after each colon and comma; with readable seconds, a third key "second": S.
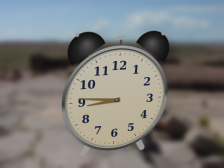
{"hour": 8, "minute": 46}
